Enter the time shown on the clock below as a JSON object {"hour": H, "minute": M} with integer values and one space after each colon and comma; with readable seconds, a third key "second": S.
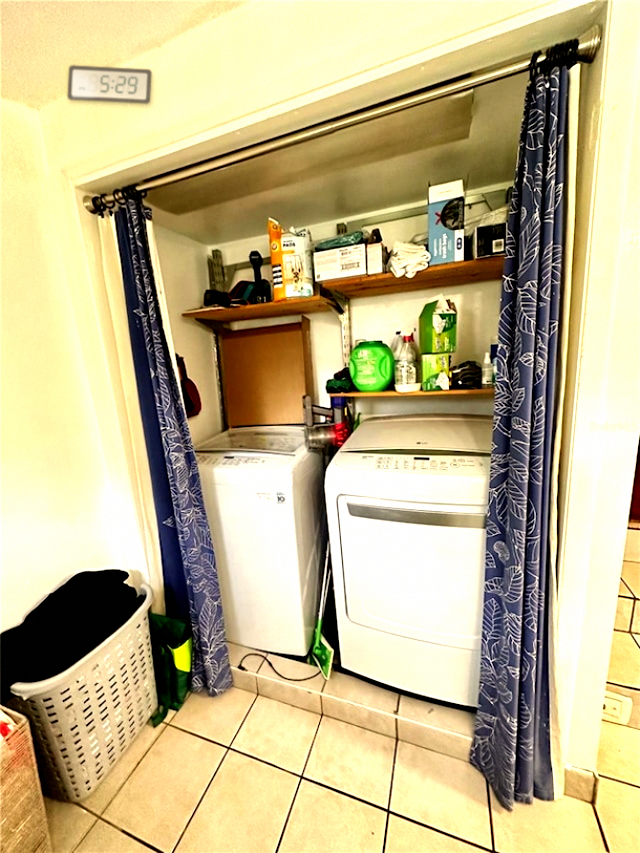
{"hour": 5, "minute": 29}
